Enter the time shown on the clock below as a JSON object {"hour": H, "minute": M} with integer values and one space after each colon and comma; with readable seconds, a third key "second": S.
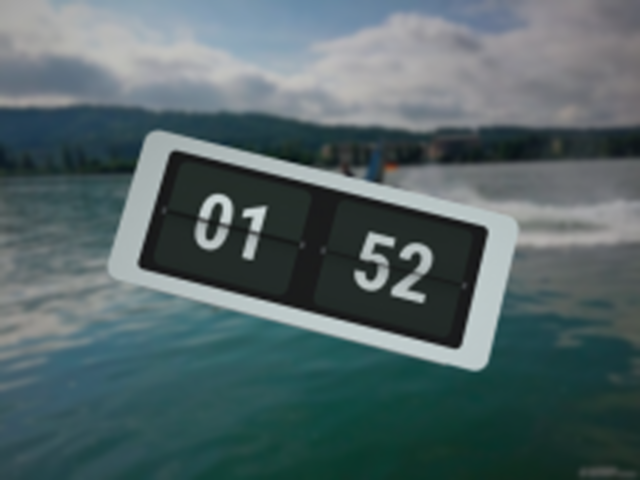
{"hour": 1, "minute": 52}
